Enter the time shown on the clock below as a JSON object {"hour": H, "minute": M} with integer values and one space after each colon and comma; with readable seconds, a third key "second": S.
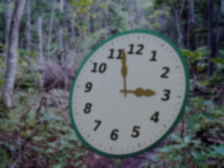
{"hour": 2, "minute": 57}
